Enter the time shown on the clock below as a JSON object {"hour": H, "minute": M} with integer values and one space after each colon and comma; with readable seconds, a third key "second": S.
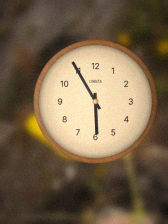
{"hour": 5, "minute": 55}
